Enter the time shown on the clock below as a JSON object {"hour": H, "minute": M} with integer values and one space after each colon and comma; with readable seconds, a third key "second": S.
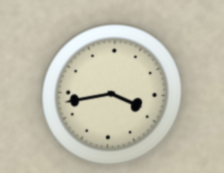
{"hour": 3, "minute": 43}
